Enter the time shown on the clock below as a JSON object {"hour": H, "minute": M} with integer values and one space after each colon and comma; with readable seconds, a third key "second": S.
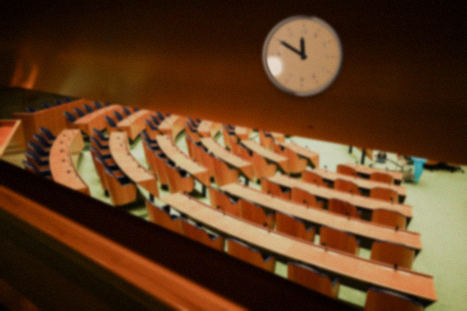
{"hour": 11, "minute": 50}
